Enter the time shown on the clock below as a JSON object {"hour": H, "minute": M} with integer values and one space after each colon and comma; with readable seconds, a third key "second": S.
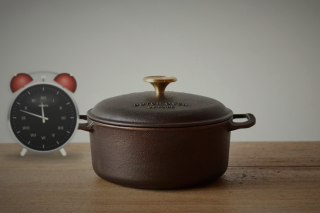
{"hour": 11, "minute": 48}
